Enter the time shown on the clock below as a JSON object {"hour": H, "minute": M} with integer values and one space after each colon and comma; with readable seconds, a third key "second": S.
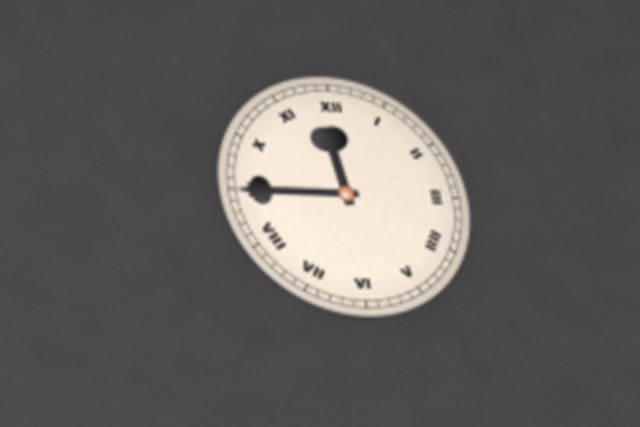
{"hour": 11, "minute": 45}
